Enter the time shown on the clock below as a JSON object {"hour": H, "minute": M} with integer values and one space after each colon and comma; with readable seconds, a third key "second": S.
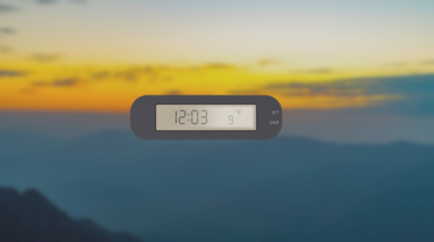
{"hour": 12, "minute": 3}
